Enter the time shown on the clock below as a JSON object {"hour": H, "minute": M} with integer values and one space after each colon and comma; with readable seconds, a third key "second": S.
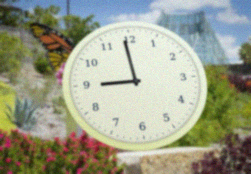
{"hour": 8, "minute": 59}
